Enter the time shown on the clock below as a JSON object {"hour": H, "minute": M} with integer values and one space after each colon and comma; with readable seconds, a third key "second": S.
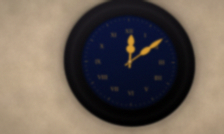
{"hour": 12, "minute": 9}
